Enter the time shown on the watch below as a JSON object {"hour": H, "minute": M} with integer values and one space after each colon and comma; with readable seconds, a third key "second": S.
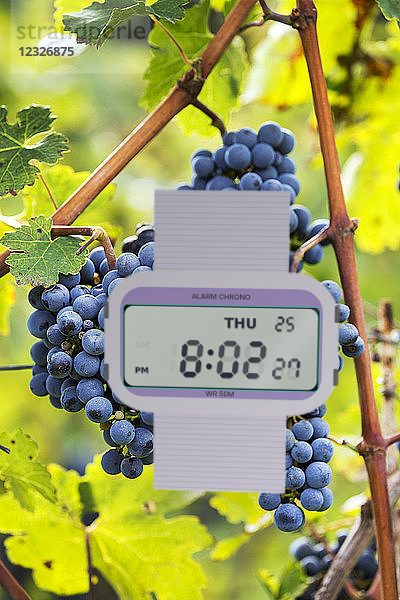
{"hour": 8, "minute": 2, "second": 27}
